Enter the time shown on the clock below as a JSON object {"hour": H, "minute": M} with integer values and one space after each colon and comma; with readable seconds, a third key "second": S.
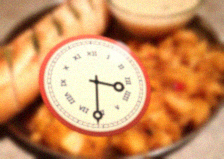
{"hour": 3, "minute": 31}
